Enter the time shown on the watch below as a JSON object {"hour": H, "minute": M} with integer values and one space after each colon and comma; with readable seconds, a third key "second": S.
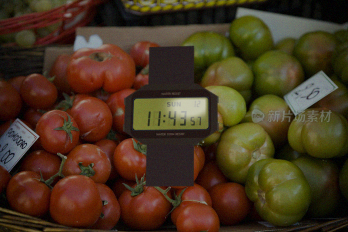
{"hour": 11, "minute": 43, "second": 57}
